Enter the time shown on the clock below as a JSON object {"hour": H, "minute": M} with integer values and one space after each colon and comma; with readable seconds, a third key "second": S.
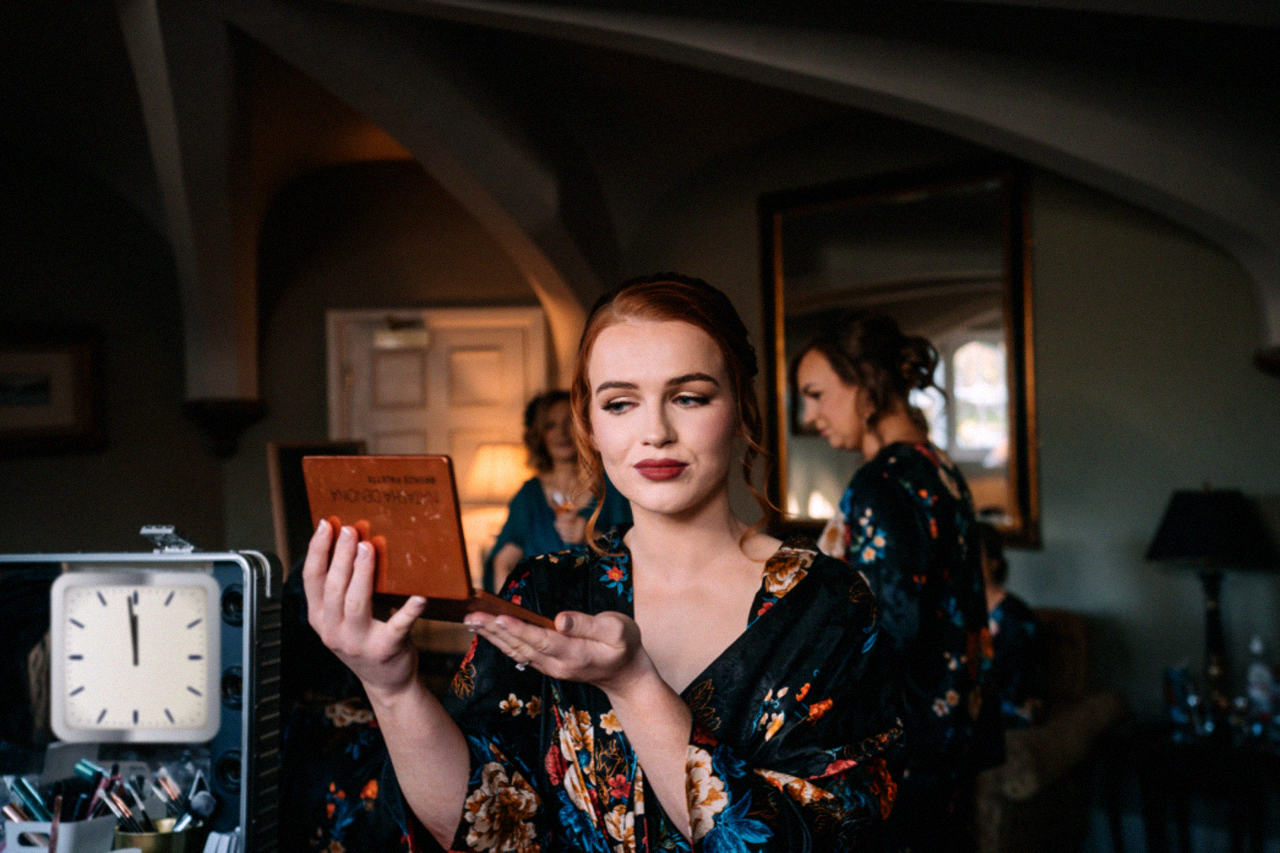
{"hour": 11, "minute": 59}
